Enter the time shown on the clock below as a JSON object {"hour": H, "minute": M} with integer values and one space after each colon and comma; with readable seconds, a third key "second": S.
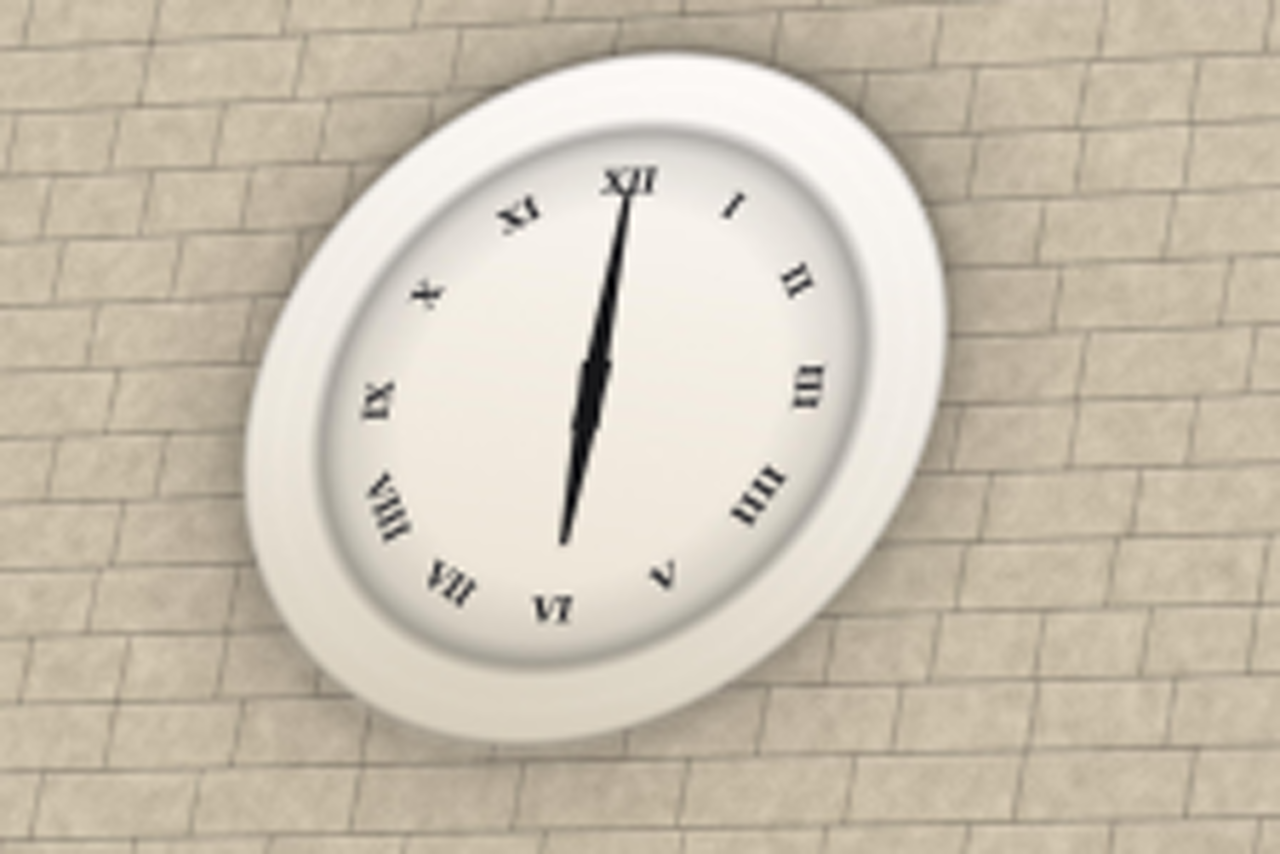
{"hour": 6, "minute": 0}
